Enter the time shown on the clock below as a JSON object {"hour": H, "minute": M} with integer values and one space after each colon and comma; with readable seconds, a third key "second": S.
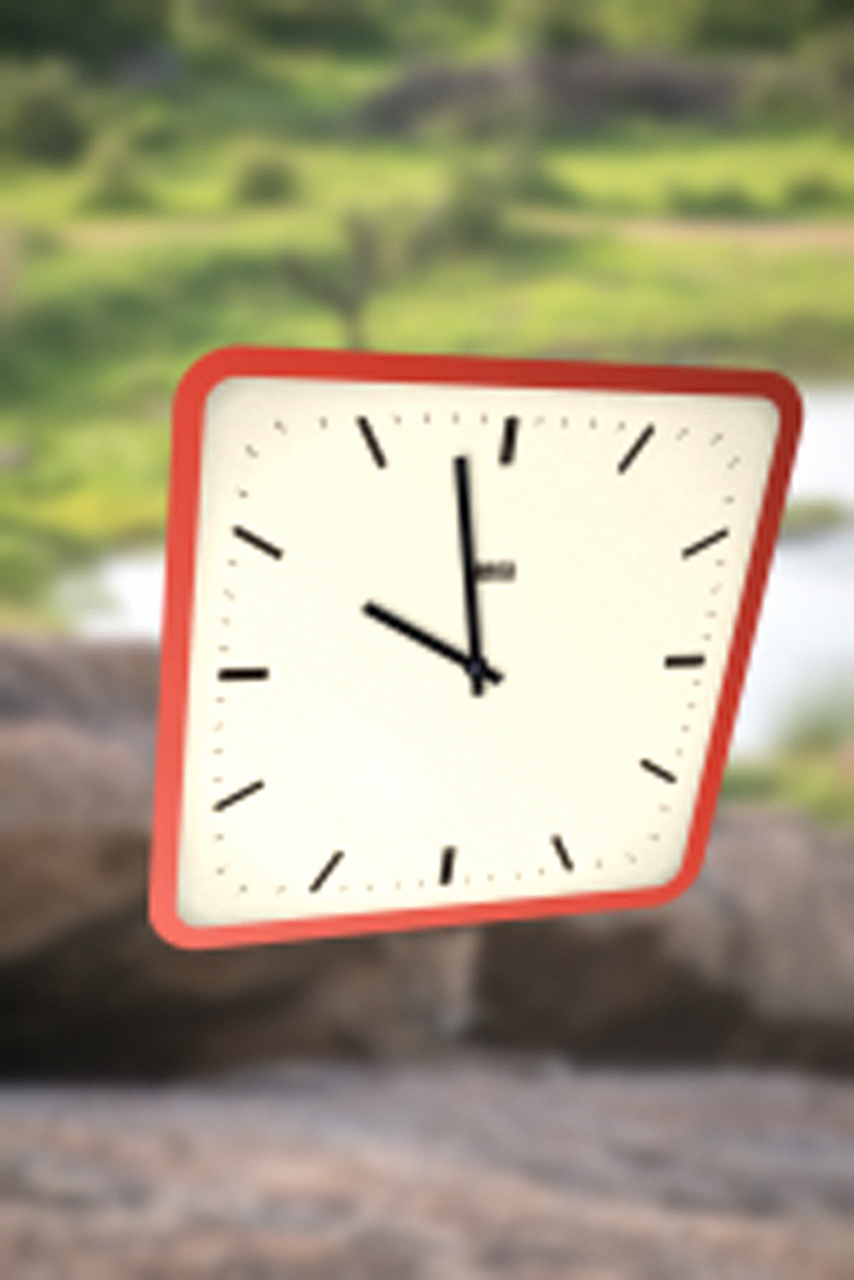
{"hour": 9, "minute": 58}
